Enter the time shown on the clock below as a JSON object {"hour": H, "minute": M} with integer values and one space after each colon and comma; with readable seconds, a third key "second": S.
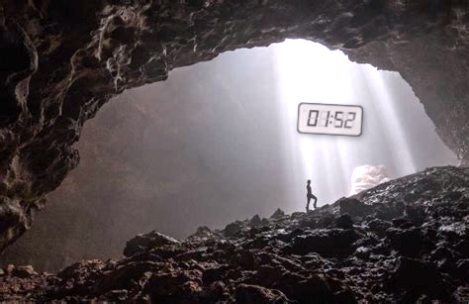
{"hour": 1, "minute": 52}
